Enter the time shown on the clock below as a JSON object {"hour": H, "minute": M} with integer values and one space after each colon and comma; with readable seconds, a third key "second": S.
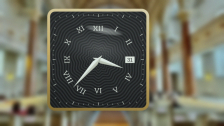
{"hour": 3, "minute": 37}
